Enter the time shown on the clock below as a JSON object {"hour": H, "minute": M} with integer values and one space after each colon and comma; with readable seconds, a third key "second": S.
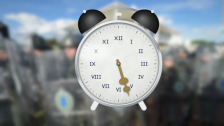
{"hour": 5, "minute": 27}
